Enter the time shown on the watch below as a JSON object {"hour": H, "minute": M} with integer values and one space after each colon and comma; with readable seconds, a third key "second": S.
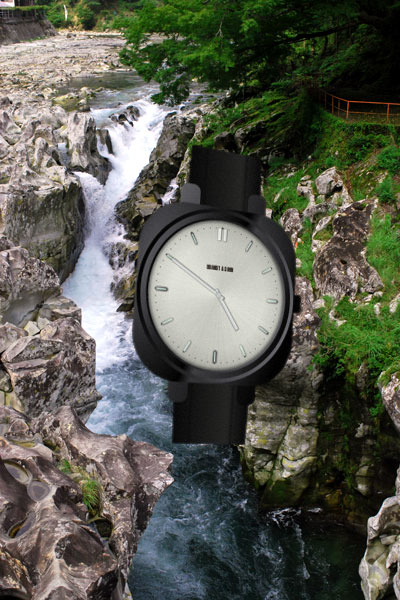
{"hour": 4, "minute": 50}
